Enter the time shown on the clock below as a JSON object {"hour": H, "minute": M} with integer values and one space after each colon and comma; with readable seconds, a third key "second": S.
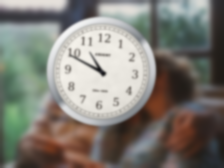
{"hour": 10, "minute": 49}
